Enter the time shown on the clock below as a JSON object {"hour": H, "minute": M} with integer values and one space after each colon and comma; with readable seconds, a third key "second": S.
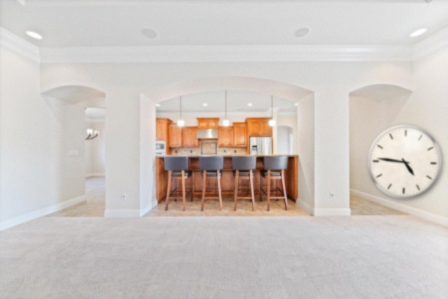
{"hour": 4, "minute": 46}
